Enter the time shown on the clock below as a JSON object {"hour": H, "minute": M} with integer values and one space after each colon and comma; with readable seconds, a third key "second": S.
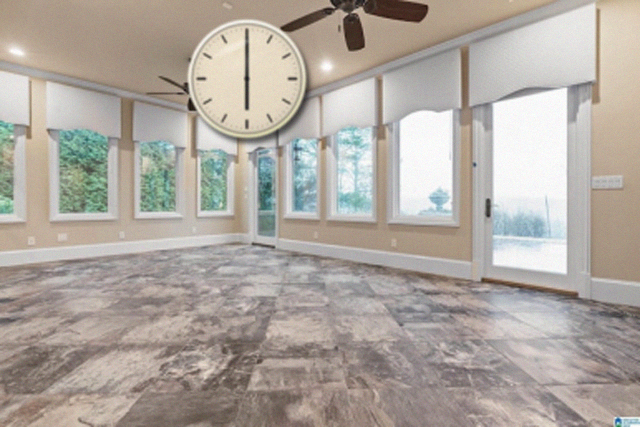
{"hour": 6, "minute": 0}
